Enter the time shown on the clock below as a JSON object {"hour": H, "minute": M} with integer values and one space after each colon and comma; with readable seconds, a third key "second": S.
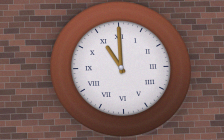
{"hour": 11, "minute": 0}
